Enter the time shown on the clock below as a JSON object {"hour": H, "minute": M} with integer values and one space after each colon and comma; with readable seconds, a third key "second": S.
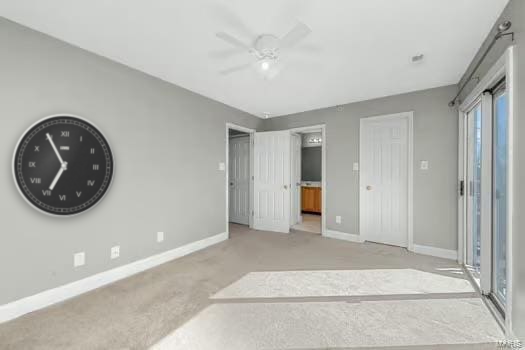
{"hour": 6, "minute": 55}
